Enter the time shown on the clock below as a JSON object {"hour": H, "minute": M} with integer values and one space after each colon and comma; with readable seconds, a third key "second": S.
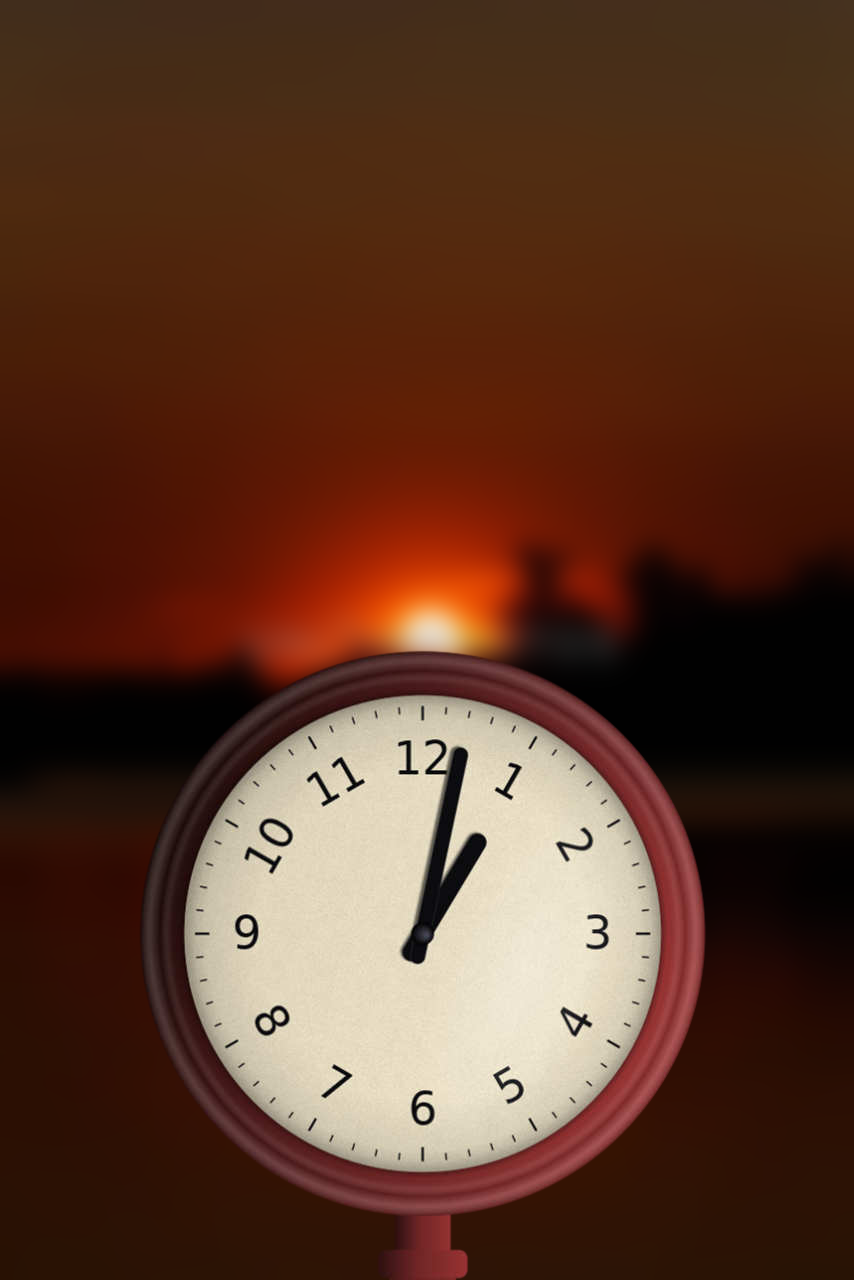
{"hour": 1, "minute": 2}
